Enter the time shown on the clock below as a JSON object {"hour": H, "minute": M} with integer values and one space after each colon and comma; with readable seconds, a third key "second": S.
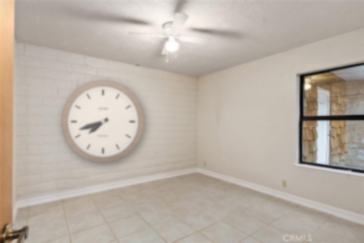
{"hour": 7, "minute": 42}
